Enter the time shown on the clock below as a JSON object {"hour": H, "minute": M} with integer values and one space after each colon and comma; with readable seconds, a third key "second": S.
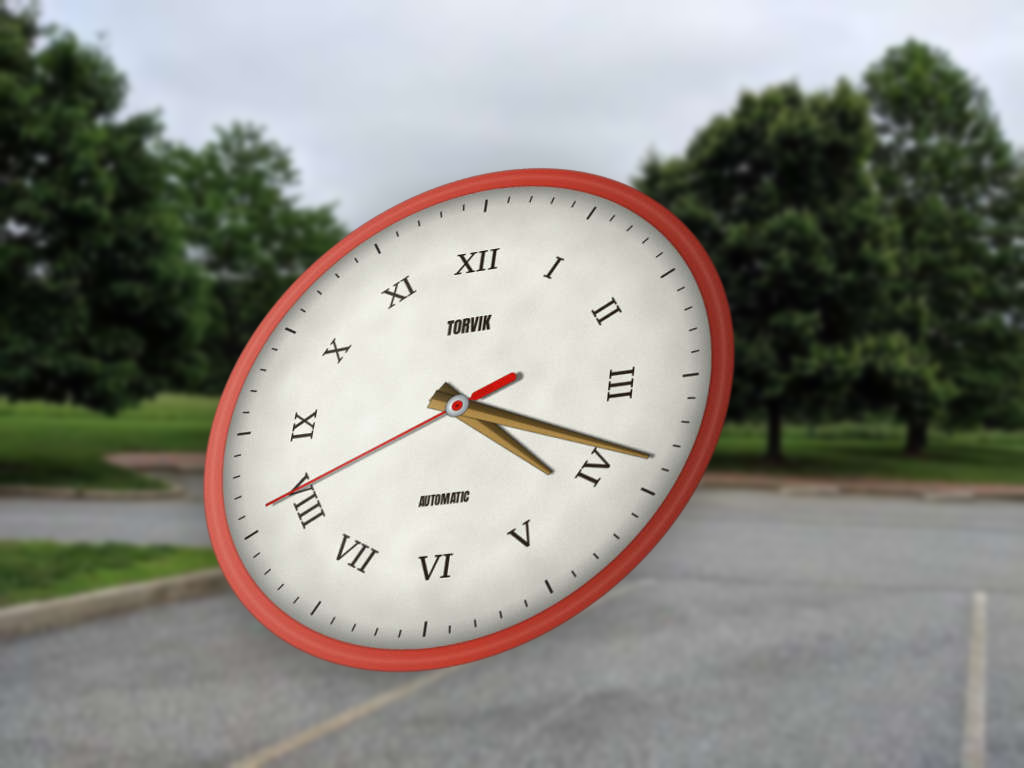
{"hour": 4, "minute": 18, "second": 41}
